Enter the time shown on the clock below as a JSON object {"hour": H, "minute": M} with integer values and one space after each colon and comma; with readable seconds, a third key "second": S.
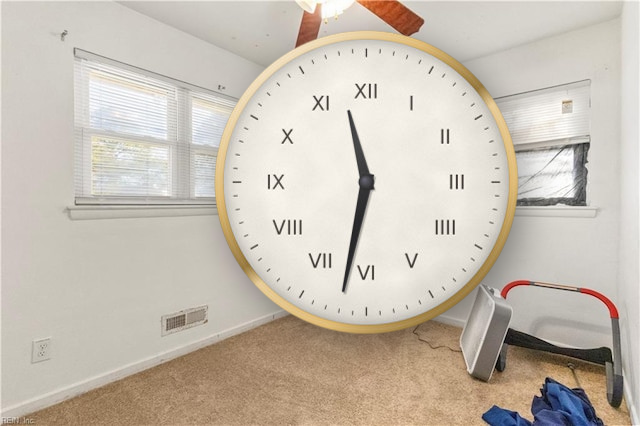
{"hour": 11, "minute": 32}
